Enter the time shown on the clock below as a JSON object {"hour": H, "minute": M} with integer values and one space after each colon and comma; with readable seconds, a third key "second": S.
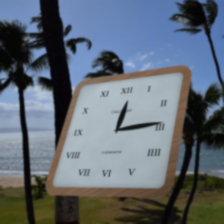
{"hour": 12, "minute": 14}
